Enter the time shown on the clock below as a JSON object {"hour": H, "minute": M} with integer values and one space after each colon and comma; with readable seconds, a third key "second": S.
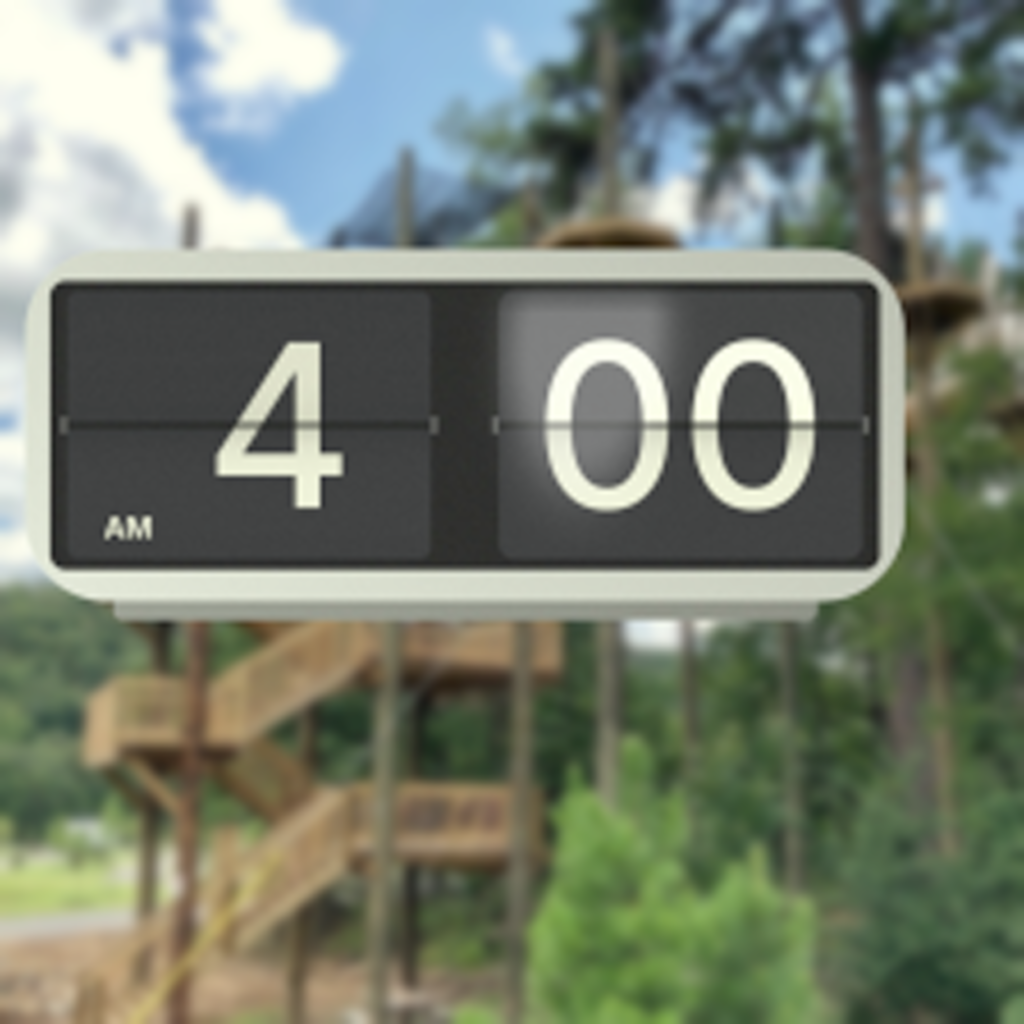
{"hour": 4, "minute": 0}
